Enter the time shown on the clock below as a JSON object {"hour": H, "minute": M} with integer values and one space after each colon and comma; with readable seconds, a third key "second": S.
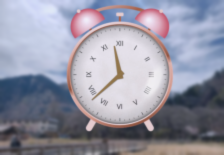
{"hour": 11, "minute": 38}
